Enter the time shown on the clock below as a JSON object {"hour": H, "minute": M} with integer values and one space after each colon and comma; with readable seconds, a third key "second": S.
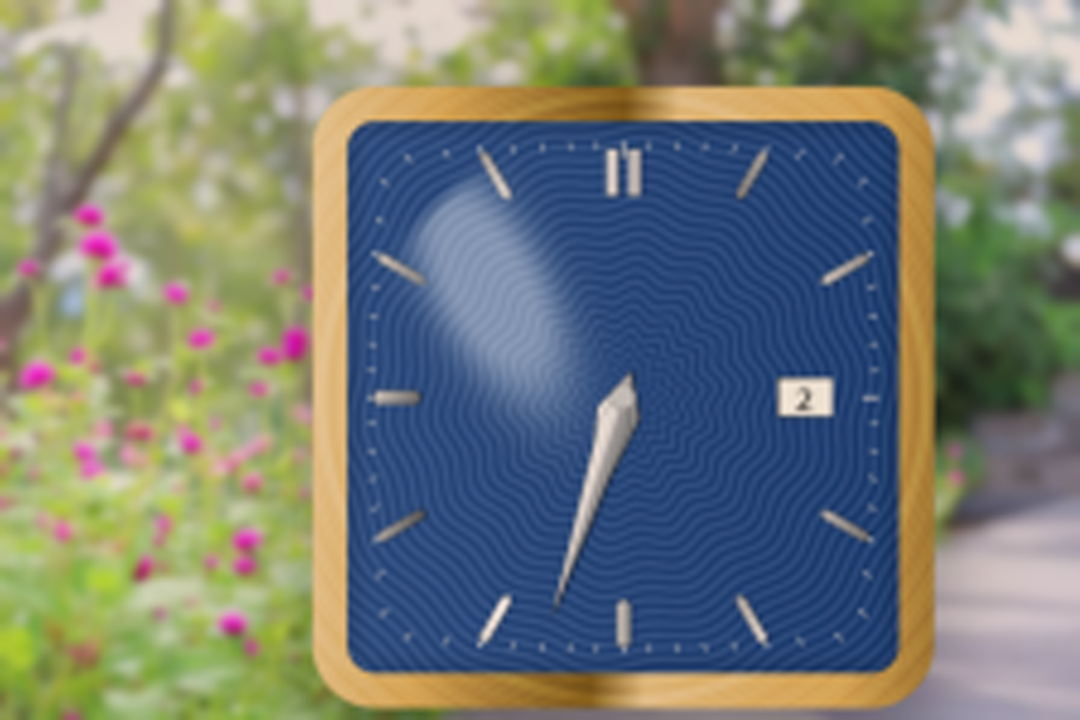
{"hour": 6, "minute": 33}
